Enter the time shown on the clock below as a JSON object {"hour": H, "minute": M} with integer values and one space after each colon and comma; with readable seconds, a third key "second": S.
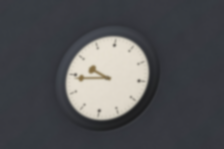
{"hour": 9, "minute": 44}
